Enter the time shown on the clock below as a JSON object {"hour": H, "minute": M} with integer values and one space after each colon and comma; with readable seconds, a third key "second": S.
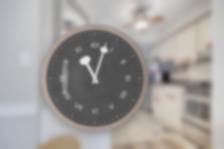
{"hour": 11, "minute": 3}
